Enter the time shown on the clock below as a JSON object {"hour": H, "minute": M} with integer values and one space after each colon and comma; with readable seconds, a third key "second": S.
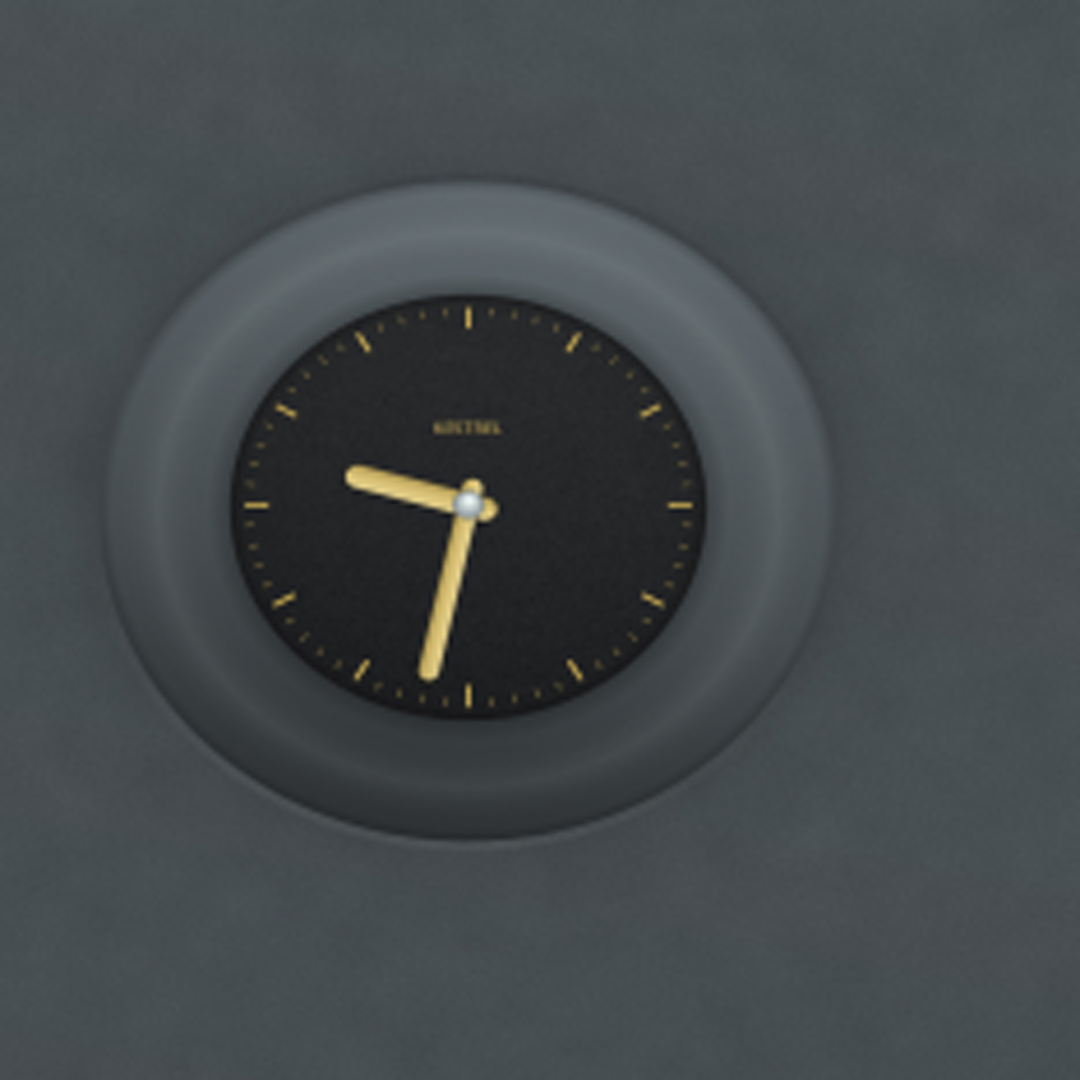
{"hour": 9, "minute": 32}
